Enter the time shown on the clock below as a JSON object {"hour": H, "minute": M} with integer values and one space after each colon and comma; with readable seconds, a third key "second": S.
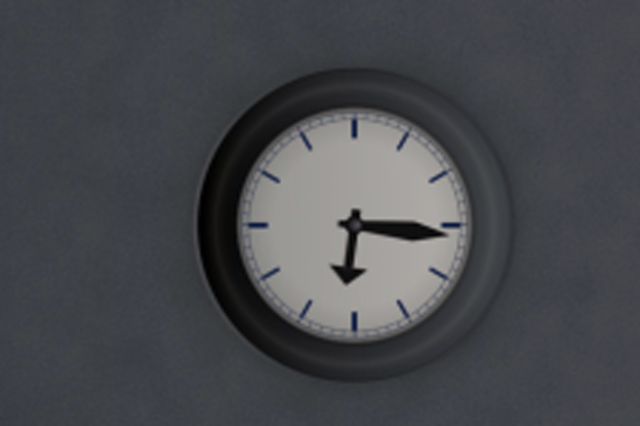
{"hour": 6, "minute": 16}
